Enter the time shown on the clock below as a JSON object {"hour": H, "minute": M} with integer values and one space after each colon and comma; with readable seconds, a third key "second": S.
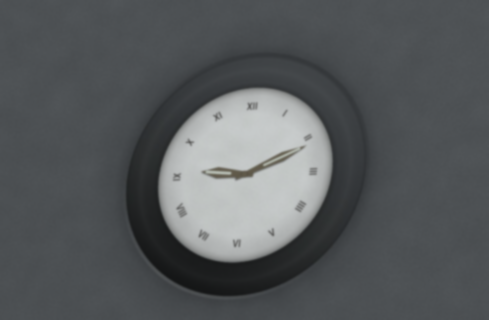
{"hour": 9, "minute": 11}
